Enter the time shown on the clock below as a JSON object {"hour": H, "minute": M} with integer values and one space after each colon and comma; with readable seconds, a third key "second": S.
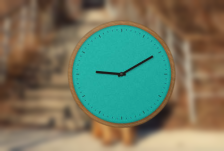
{"hour": 9, "minute": 10}
